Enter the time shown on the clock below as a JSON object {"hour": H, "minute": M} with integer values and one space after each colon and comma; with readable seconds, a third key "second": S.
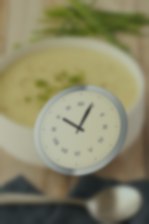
{"hour": 10, "minute": 4}
